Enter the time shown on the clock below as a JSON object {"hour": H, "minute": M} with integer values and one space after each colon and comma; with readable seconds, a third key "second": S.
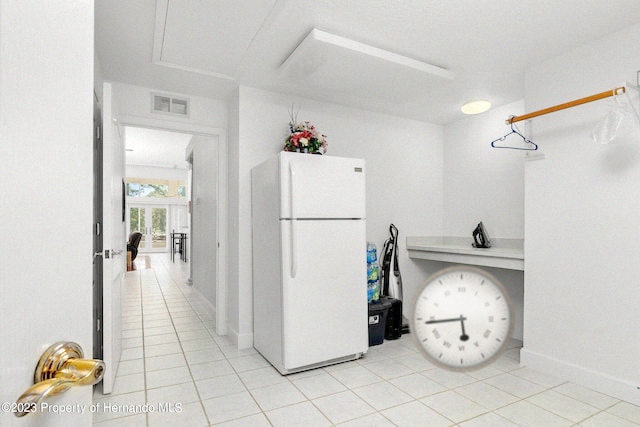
{"hour": 5, "minute": 44}
